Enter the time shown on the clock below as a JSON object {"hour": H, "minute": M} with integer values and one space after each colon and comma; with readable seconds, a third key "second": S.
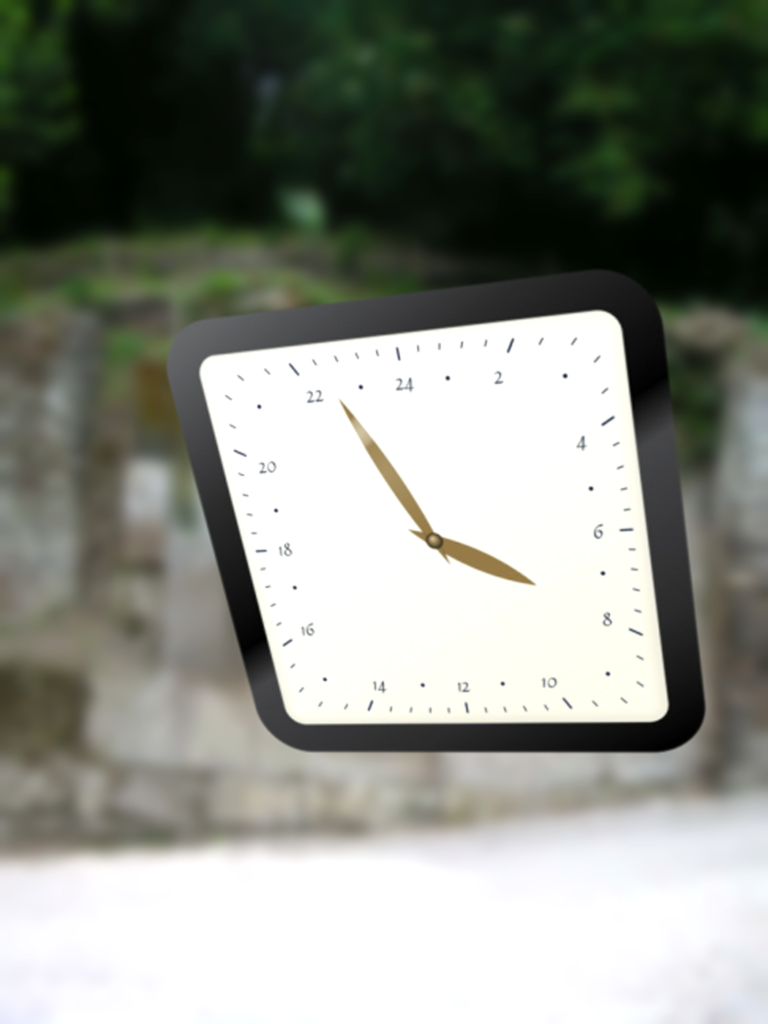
{"hour": 7, "minute": 56}
